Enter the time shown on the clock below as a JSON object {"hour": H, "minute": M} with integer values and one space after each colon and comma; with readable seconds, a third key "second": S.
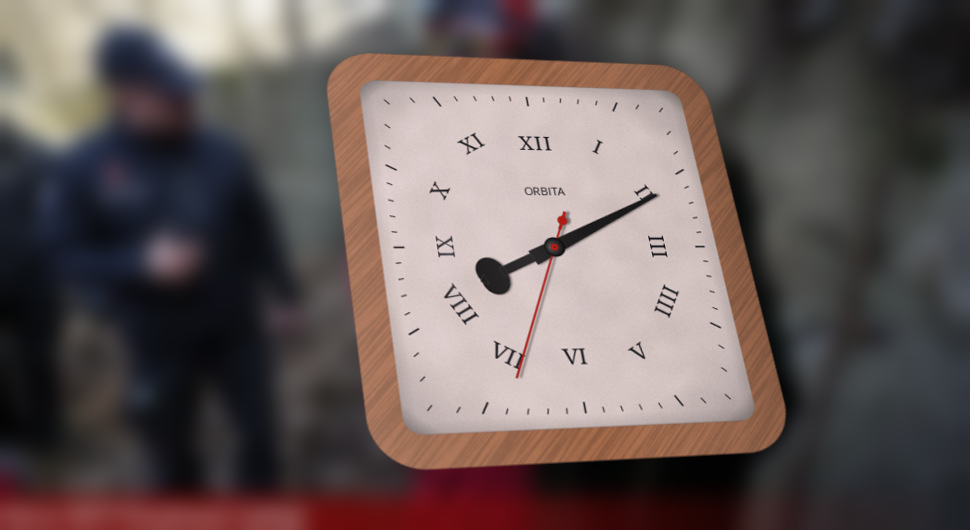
{"hour": 8, "minute": 10, "second": 34}
